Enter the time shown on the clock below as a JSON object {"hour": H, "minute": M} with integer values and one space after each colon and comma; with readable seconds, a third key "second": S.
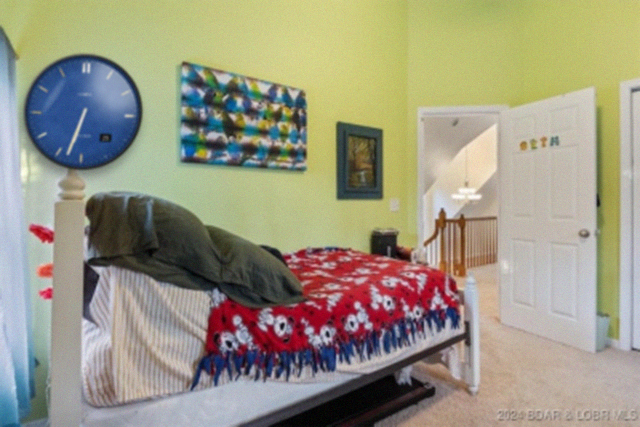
{"hour": 6, "minute": 33}
